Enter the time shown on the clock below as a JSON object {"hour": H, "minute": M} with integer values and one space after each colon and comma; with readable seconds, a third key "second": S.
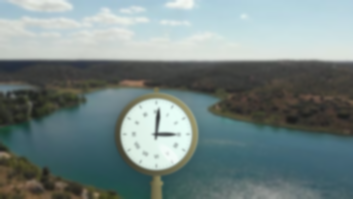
{"hour": 3, "minute": 1}
